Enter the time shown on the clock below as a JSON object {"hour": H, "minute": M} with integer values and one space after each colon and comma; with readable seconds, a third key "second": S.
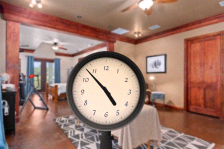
{"hour": 4, "minute": 53}
